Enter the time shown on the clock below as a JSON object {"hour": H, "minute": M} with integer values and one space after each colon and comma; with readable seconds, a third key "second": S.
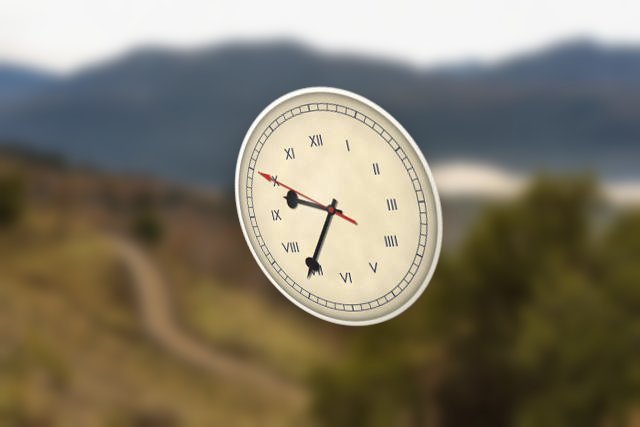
{"hour": 9, "minute": 35, "second": 50}
